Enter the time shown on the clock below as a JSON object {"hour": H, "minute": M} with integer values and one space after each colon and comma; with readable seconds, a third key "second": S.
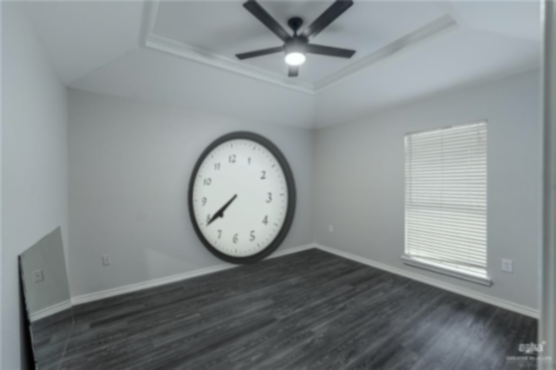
{"hour": 7, "minute": 39}
